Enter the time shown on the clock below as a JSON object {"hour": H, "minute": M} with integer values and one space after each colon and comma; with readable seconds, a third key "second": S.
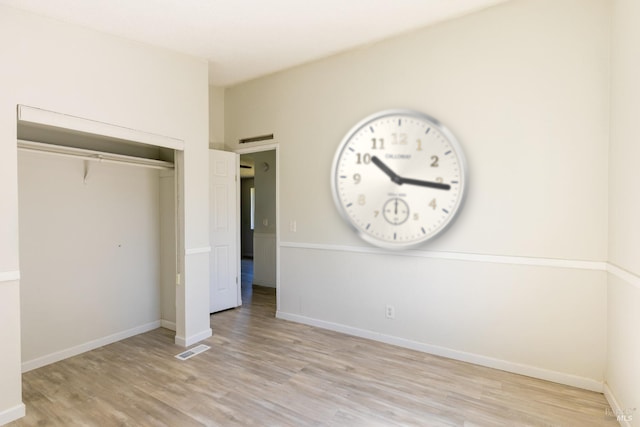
{"hour": 10, "minute": 16}
